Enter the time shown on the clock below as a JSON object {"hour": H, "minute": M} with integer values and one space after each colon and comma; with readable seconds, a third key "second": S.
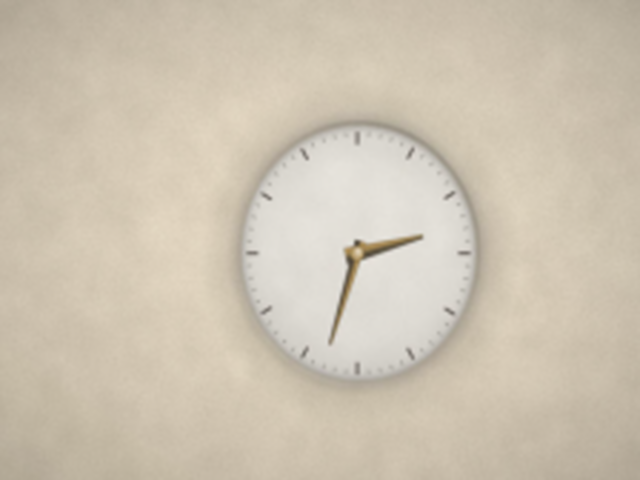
{"hour": 2, "minute": 33}
